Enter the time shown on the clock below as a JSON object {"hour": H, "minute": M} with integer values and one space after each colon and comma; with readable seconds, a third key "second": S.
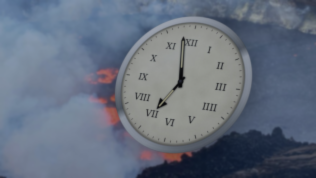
{"hour": 6, "minute": 58}
